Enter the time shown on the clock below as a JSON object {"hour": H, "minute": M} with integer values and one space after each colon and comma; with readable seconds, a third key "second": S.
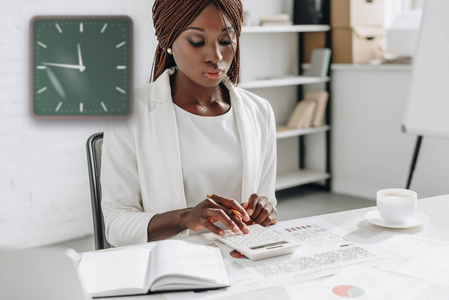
{"hour": 11, "minute": 46}
